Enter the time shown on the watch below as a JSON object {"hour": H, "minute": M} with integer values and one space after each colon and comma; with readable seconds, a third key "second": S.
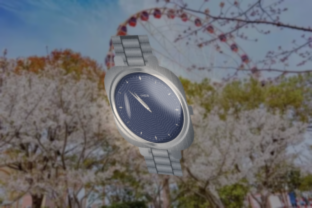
{"hour": 10, "minute": 53}
